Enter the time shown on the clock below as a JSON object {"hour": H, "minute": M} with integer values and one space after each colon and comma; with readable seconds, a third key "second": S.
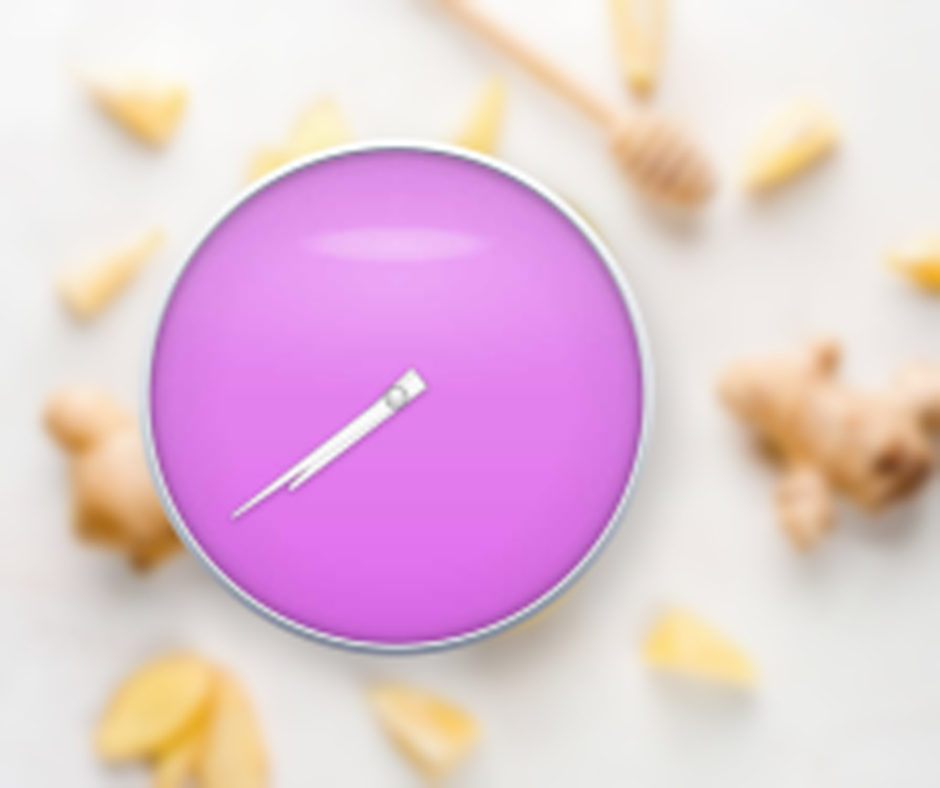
{"hour": 7, "minute": 39}
